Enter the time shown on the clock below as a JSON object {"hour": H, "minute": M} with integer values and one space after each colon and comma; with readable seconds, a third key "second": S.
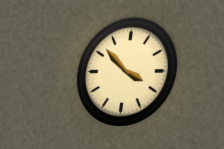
{"hour": 3, "minute": 52}
